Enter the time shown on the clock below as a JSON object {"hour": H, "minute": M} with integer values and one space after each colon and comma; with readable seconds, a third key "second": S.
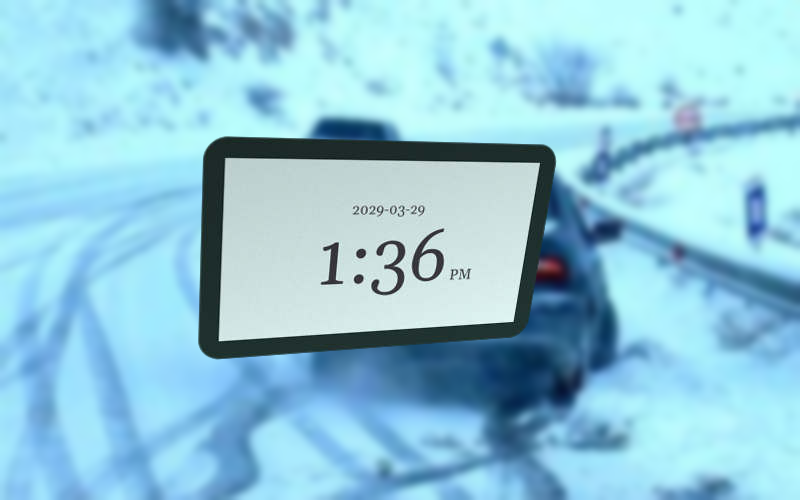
{"hour": 1, "minute": 36}
